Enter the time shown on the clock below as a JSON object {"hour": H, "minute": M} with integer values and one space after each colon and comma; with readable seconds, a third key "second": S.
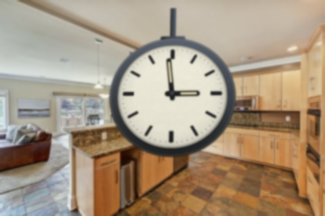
{"hour": 2, "minute": 59}
